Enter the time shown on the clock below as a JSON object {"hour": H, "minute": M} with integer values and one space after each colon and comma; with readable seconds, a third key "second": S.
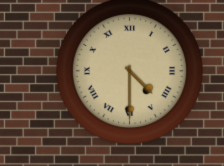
{"hour": 4, "minute": 30}
